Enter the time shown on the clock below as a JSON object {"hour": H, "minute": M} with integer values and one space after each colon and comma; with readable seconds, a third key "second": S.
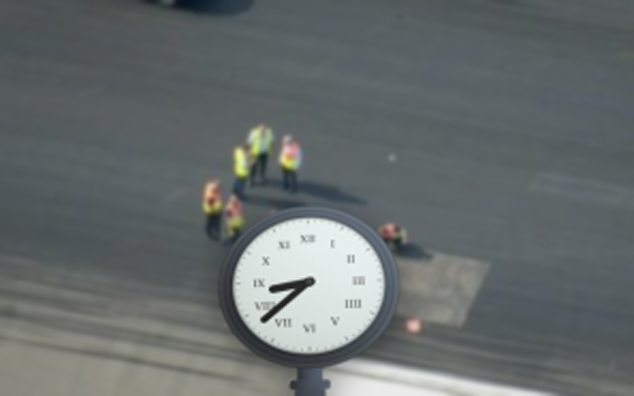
{"hour": 8, "minute": 38}
